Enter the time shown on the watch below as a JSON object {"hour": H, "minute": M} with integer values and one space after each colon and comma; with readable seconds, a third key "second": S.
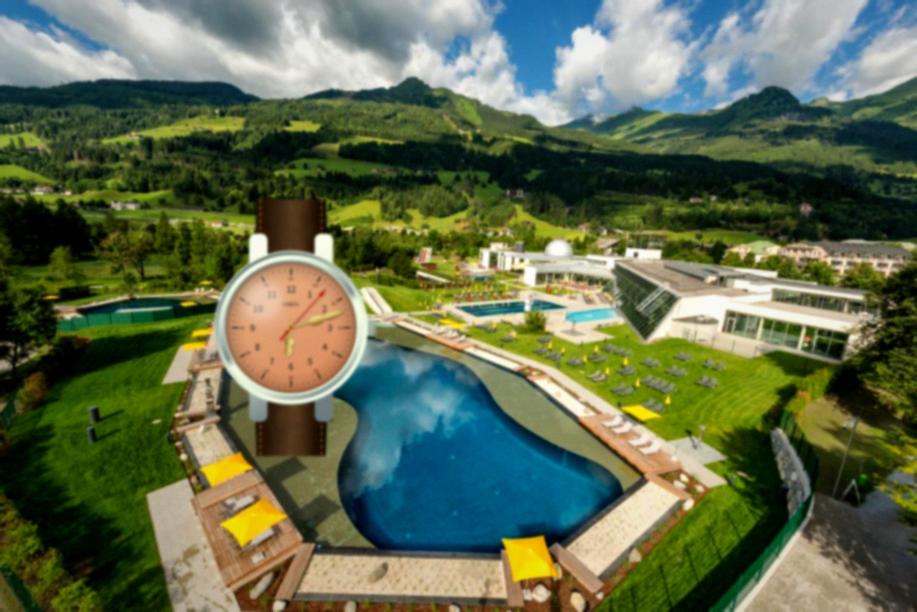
{"hour": 6, "minute": 12, "second": 7}
